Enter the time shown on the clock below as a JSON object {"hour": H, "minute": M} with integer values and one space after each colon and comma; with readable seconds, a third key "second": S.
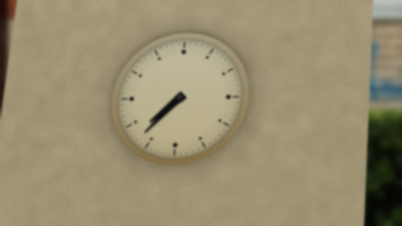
{"hour": 7, "minute": 37}
